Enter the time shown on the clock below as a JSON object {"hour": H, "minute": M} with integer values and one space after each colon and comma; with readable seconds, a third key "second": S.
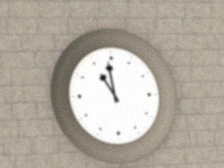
{"hour": 10, "minute": 59}
